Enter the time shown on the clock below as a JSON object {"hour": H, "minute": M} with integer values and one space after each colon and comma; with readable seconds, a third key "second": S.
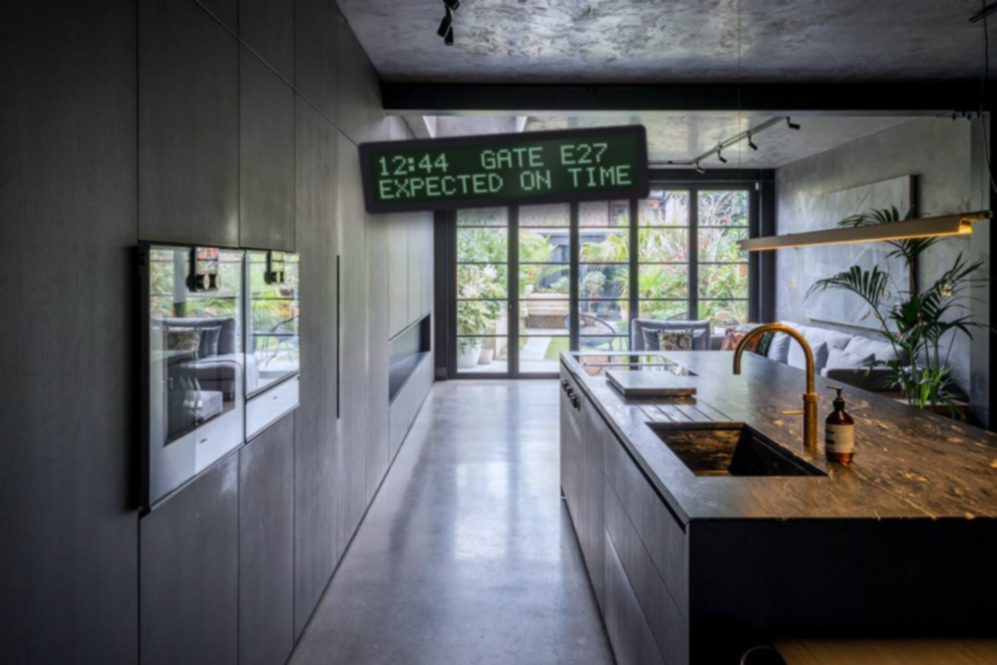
{"hour": 12, "minute": 44}
